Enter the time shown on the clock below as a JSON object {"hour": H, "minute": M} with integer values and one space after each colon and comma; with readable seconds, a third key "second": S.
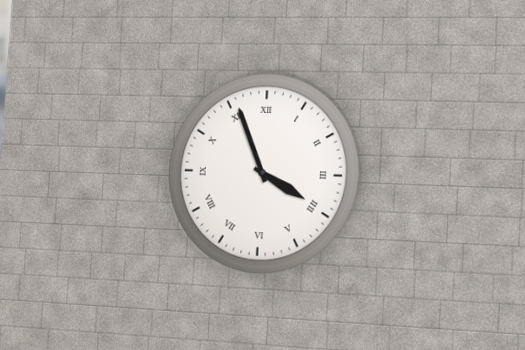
{"hour": 3, "minute": 56}
